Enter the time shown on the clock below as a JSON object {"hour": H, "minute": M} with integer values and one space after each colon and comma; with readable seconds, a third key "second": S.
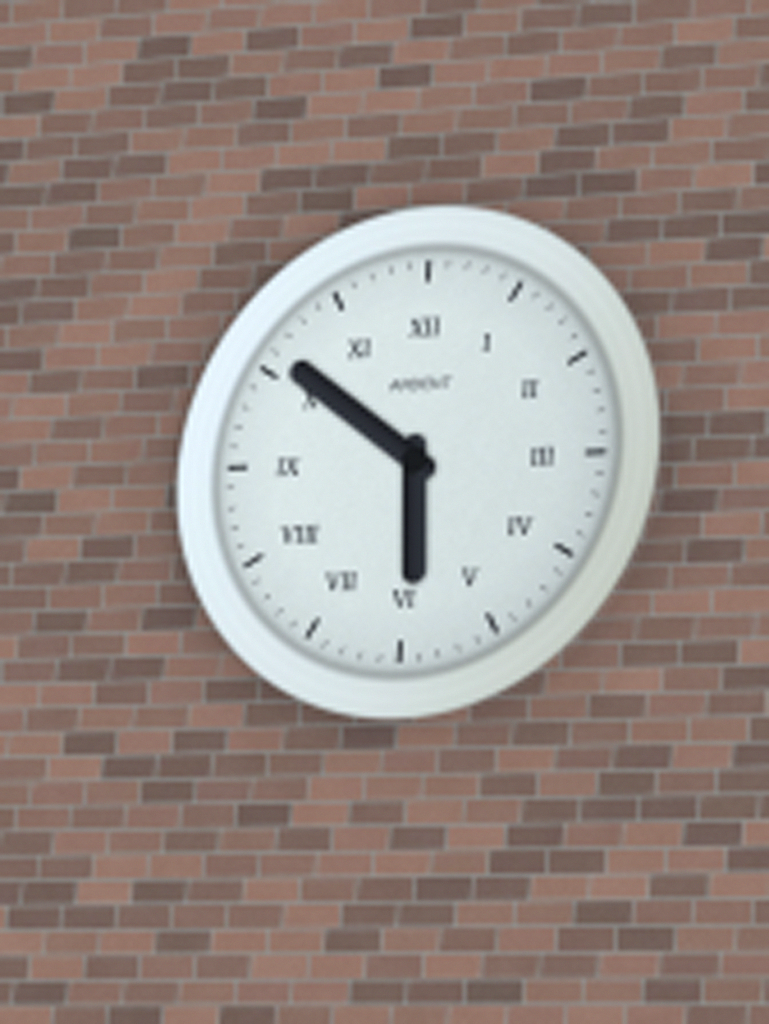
{"hour": 5, "minute": 51}
